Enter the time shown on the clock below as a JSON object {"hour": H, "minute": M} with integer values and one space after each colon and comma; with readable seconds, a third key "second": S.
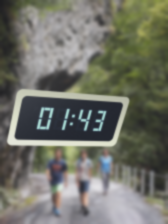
{"hour": 1, "minute": 43}
